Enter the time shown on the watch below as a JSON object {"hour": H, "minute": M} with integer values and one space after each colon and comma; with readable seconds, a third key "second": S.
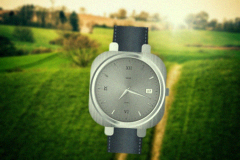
{"hour": 7, "minute": 18}
